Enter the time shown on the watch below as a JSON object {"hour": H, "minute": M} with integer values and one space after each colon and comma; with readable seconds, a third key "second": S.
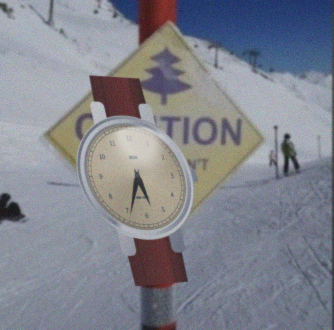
{"hour": 5, "minute": 34}
